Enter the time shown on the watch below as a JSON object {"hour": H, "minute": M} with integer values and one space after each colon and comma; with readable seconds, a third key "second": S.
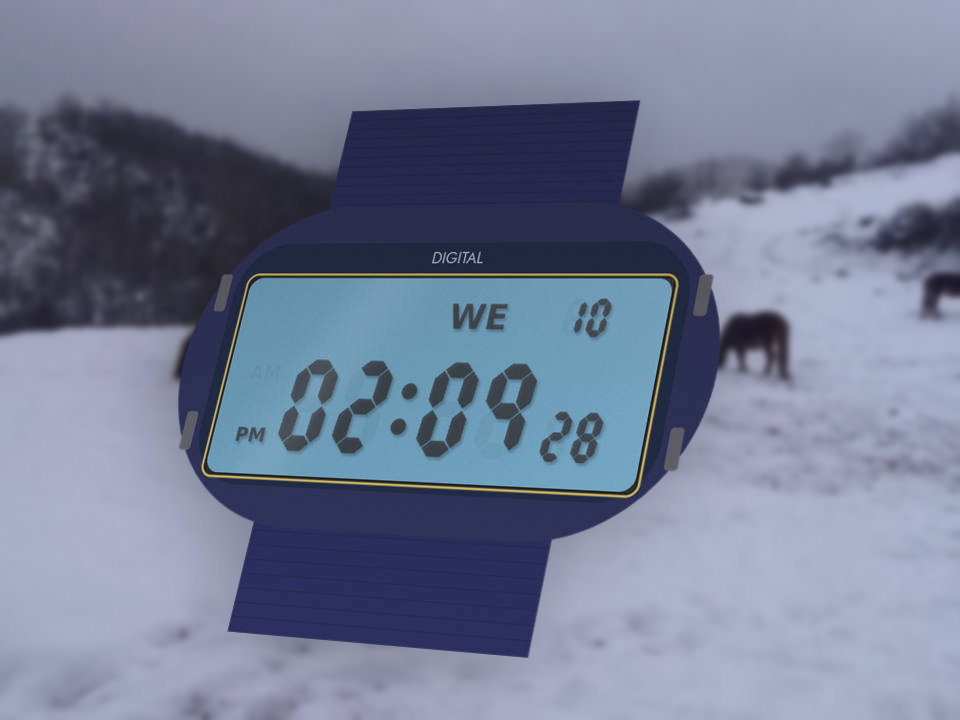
{"hour": 2, "minute": 9, "second": 28}
